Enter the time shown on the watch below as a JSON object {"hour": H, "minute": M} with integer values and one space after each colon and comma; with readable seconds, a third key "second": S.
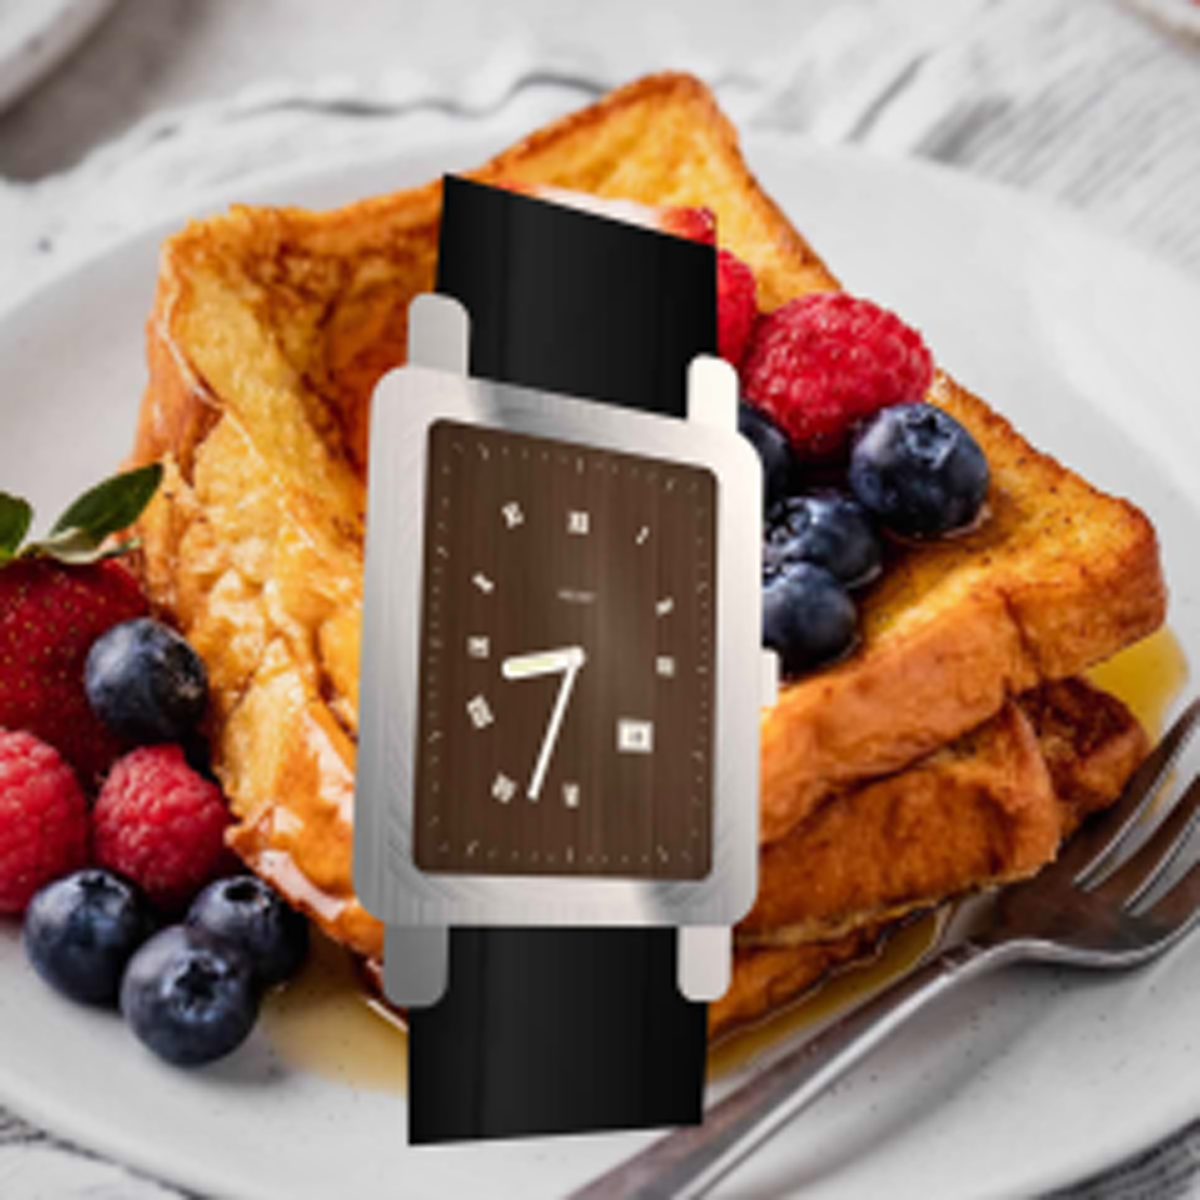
{"hour": 8, "minute": 33}
